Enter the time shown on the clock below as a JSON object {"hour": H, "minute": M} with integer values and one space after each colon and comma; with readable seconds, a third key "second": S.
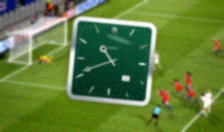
{"hour": 10, "minute": 41}
